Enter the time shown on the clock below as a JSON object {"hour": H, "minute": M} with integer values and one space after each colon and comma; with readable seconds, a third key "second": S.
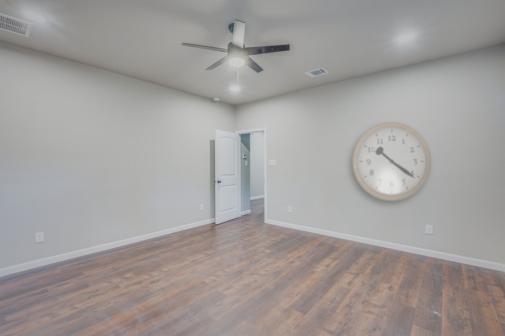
{"hour": 10, "minute": 21}
